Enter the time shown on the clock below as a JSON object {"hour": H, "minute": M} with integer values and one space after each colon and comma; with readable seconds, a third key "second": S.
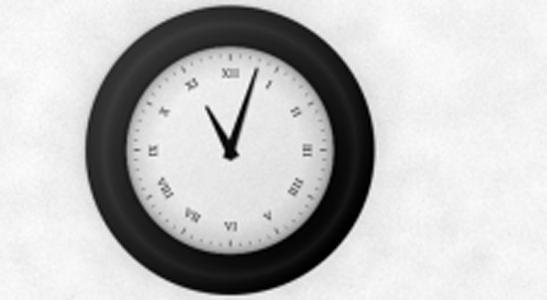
{"hour": 11, "minute": 3}
